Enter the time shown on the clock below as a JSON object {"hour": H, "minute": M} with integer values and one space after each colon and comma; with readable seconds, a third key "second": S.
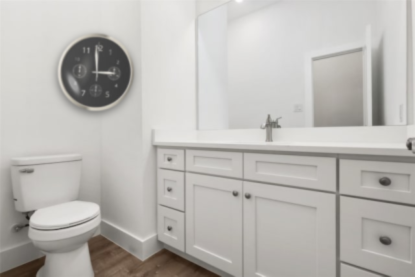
{"hour": 2, "minute": 59}
